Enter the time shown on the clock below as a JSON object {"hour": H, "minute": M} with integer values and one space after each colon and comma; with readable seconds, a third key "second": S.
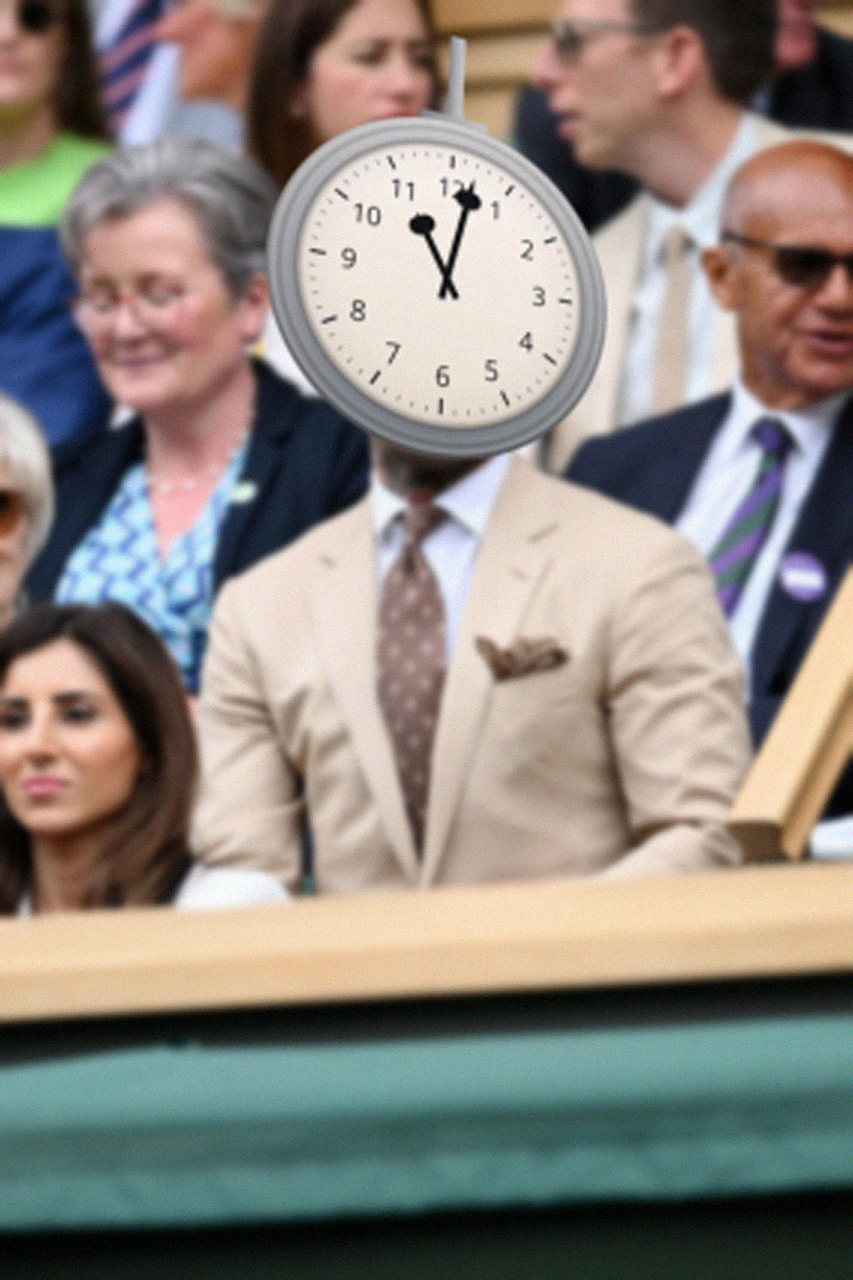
{"hour": 11, "minute": 2}
